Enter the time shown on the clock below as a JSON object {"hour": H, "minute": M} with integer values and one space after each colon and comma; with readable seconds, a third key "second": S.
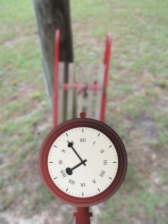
{"hour": 7, "minute": 54}
